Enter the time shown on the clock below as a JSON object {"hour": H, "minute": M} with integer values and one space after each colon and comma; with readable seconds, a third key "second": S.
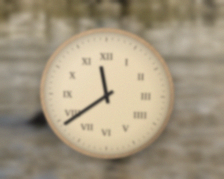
{"hour": 11, "minute": 39}
